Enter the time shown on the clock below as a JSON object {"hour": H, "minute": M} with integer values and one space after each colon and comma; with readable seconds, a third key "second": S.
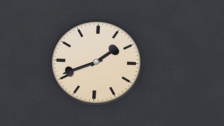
{"hour": 1, "minute": 41}
